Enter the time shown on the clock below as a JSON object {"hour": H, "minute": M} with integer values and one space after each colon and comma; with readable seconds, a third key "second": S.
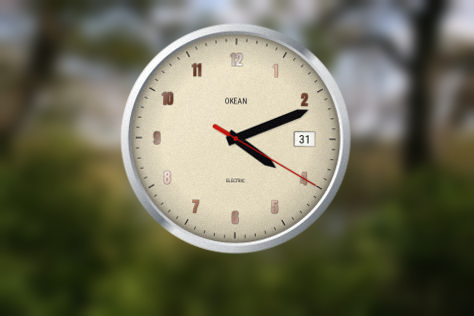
{"hour": 4, "minute": 11, "second": 20}
